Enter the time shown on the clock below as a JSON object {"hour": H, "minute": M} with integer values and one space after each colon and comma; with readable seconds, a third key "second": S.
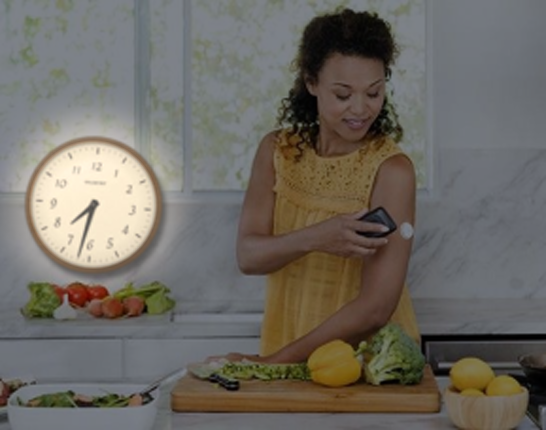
{"hour": 7, "minute": 32}
